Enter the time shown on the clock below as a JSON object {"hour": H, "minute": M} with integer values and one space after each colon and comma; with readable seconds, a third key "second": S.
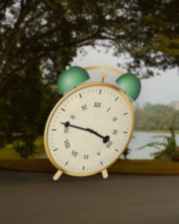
{"hour": 3, "minute": 47}
